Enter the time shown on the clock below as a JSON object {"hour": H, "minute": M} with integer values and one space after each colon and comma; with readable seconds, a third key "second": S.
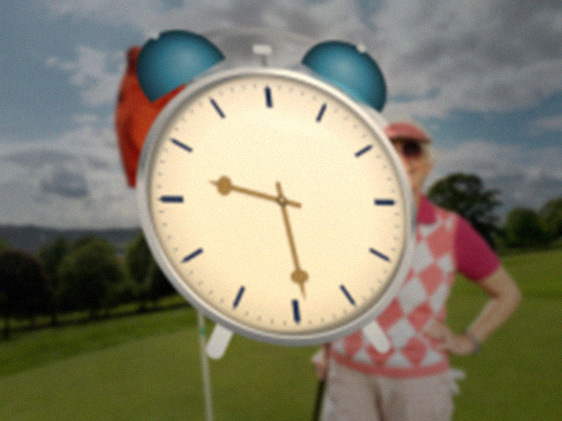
{"hour": 9, "minute": 29}
